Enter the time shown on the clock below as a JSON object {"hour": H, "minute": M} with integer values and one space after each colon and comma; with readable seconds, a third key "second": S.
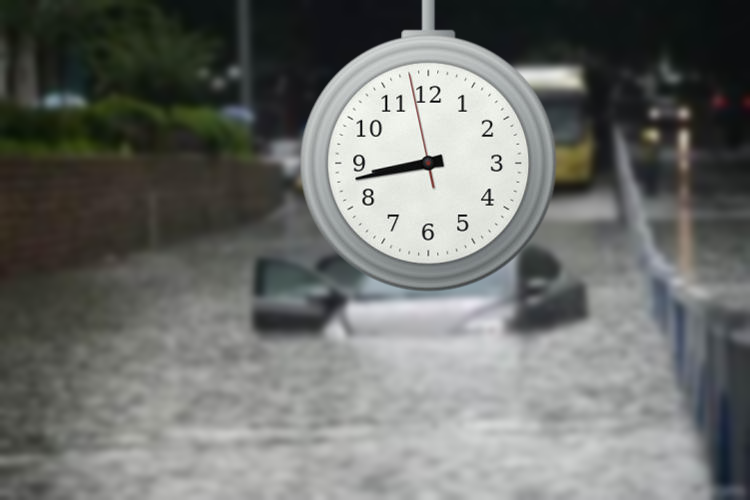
{"hour": 8, "minute": 42, "second": 58}
